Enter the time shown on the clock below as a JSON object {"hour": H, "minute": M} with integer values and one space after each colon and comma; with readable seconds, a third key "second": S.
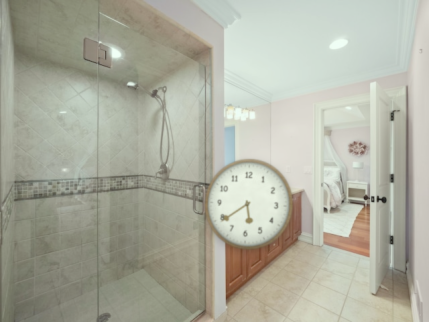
{"hour": 5, "minute": 39}
